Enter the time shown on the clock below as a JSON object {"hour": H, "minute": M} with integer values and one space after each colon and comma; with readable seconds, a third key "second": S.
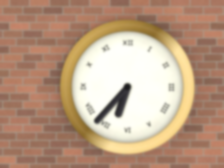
{"hour": 6, "minute": 37}
